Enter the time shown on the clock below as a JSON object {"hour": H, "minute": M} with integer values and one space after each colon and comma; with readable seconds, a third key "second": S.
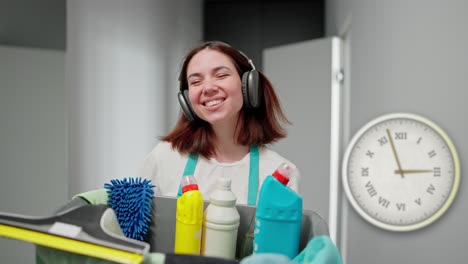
{"hour": 2, "minute": 57}
